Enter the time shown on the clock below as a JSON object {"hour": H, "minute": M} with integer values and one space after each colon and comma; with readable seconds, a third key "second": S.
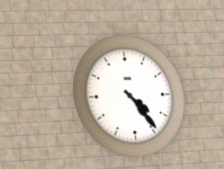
{"hour": 4, "minute": 24}
